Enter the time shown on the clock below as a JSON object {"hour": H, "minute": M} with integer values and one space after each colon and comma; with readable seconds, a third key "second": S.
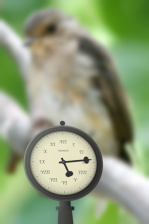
{"hour": 5, "minute": 14}
